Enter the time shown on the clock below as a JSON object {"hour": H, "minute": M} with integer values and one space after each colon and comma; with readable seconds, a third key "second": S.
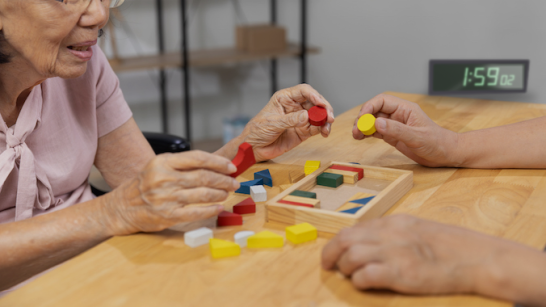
{"hour": 1, "minute": 59}
